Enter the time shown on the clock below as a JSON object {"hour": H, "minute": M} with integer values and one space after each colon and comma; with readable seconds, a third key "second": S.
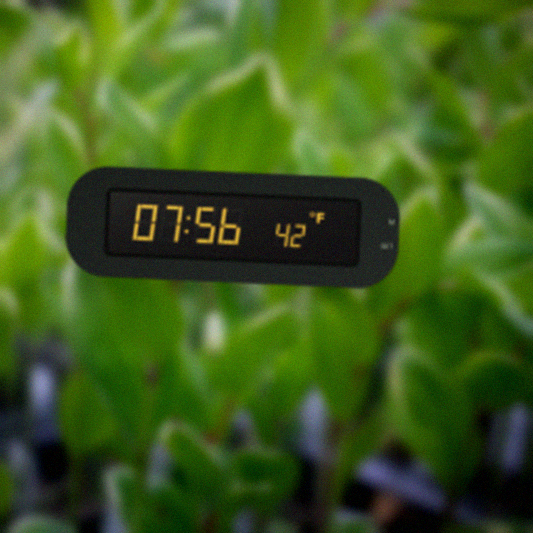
{"hour": 7, "minute": 56}
